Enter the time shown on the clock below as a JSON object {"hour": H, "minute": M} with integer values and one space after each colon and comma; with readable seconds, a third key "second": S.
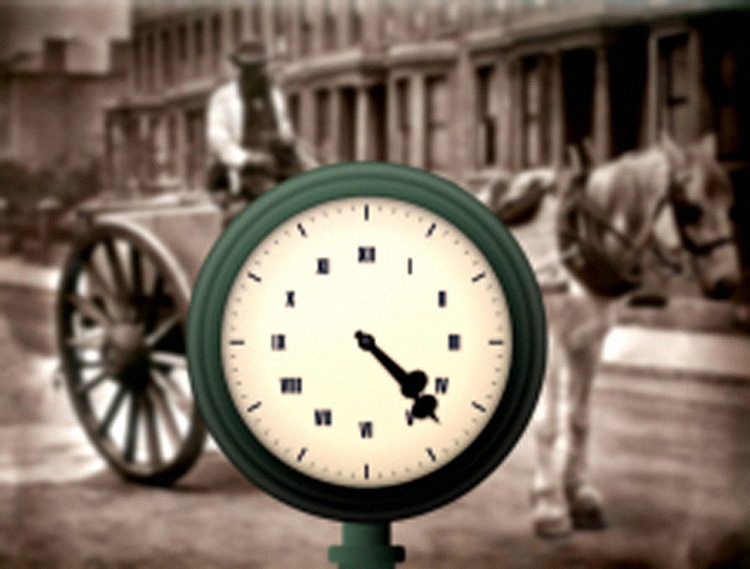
{"hour": 4, "minute": 23}
